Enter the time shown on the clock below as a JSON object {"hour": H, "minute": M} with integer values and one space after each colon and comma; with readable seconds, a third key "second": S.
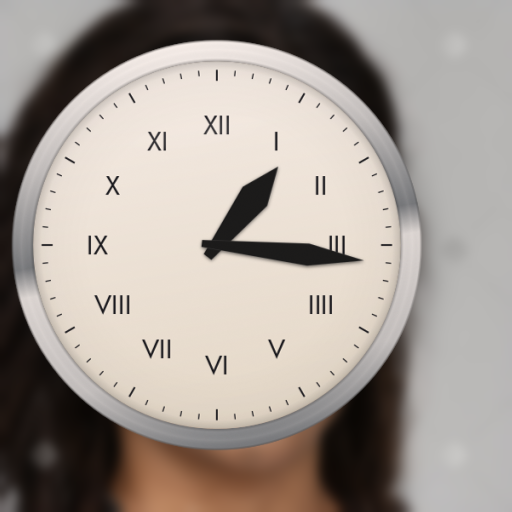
{"hour": 1, "minute": 16}
